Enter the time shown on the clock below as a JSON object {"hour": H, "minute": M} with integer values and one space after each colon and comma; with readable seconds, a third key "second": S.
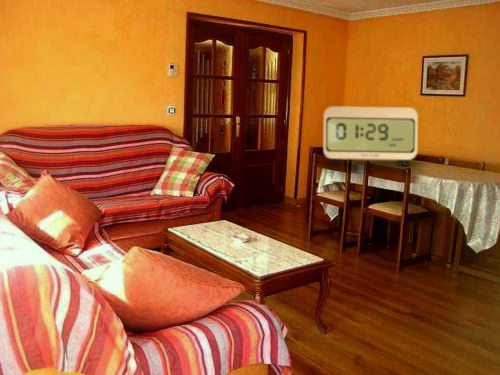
{"hour": 1, "minute": 29}
